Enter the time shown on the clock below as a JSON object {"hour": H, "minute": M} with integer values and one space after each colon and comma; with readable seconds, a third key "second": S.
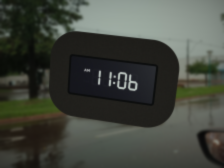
{"hour": 11, "minute": 6}
